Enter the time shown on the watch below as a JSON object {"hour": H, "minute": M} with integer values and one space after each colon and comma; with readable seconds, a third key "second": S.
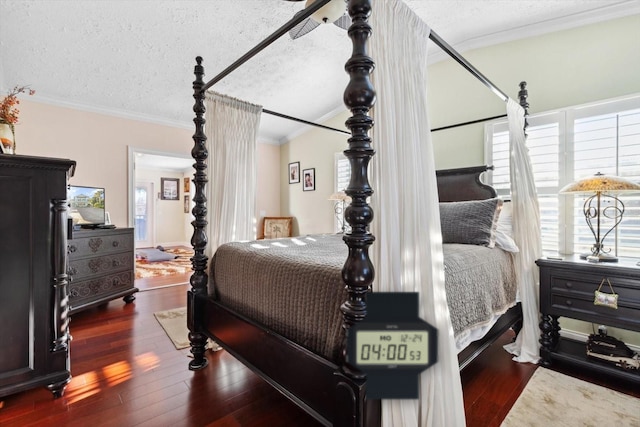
{"hour": 4, "minute": 0}
